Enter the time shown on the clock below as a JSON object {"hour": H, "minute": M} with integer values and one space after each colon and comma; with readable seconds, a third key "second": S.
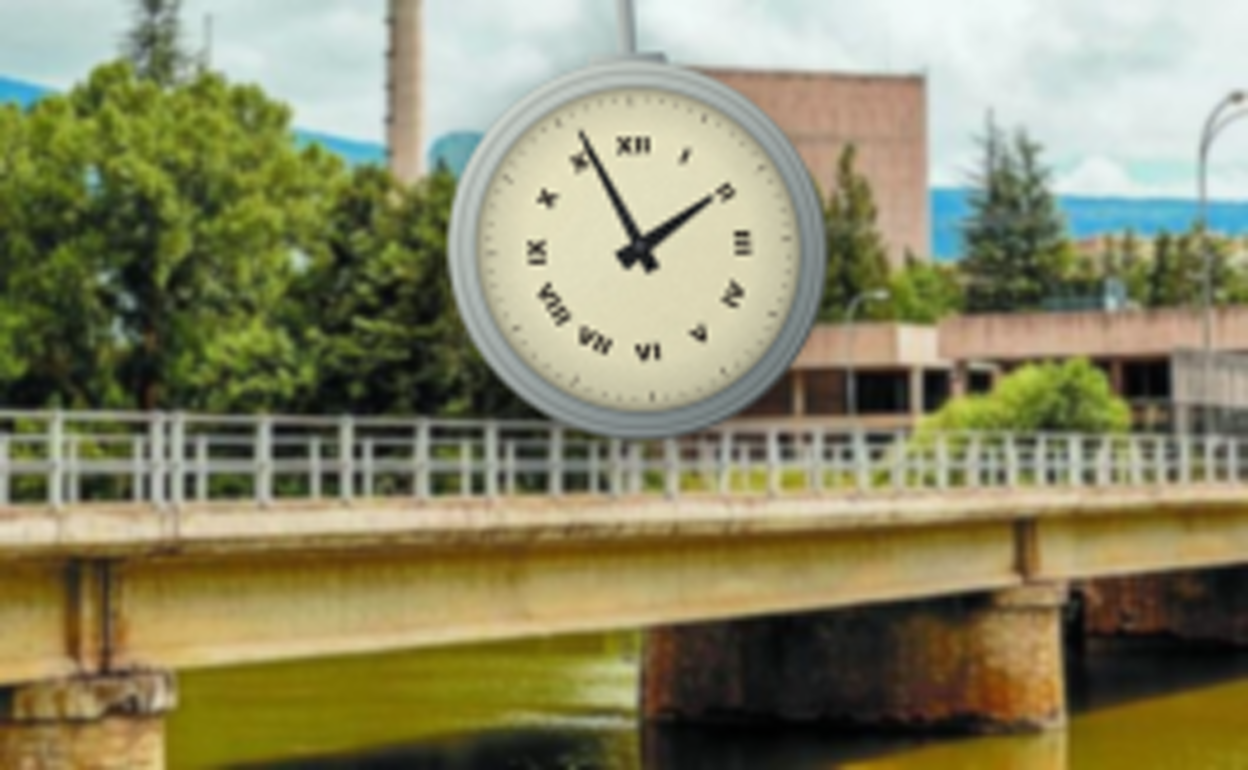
{"hour": 1, "minute": 56}
